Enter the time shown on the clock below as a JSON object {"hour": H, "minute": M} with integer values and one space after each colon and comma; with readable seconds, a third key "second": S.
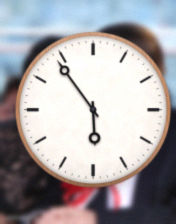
{"hour": 5, "minute": 54}
